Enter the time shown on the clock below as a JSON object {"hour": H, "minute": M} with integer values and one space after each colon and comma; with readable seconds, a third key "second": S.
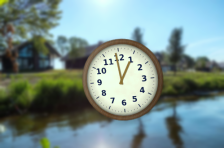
{"hour": 12, "minute": 59}
